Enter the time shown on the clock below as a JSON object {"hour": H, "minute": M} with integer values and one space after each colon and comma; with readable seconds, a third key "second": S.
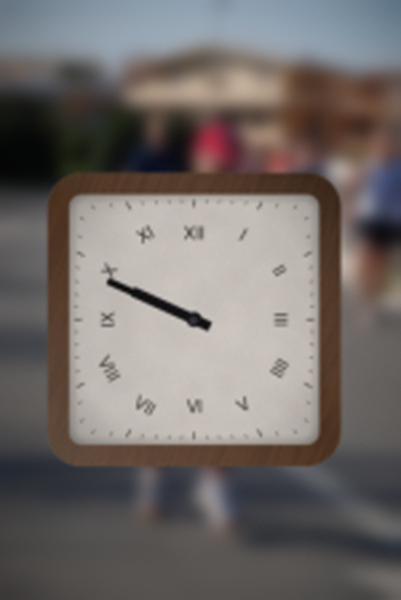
{"hour": 9, "minute": 49}
